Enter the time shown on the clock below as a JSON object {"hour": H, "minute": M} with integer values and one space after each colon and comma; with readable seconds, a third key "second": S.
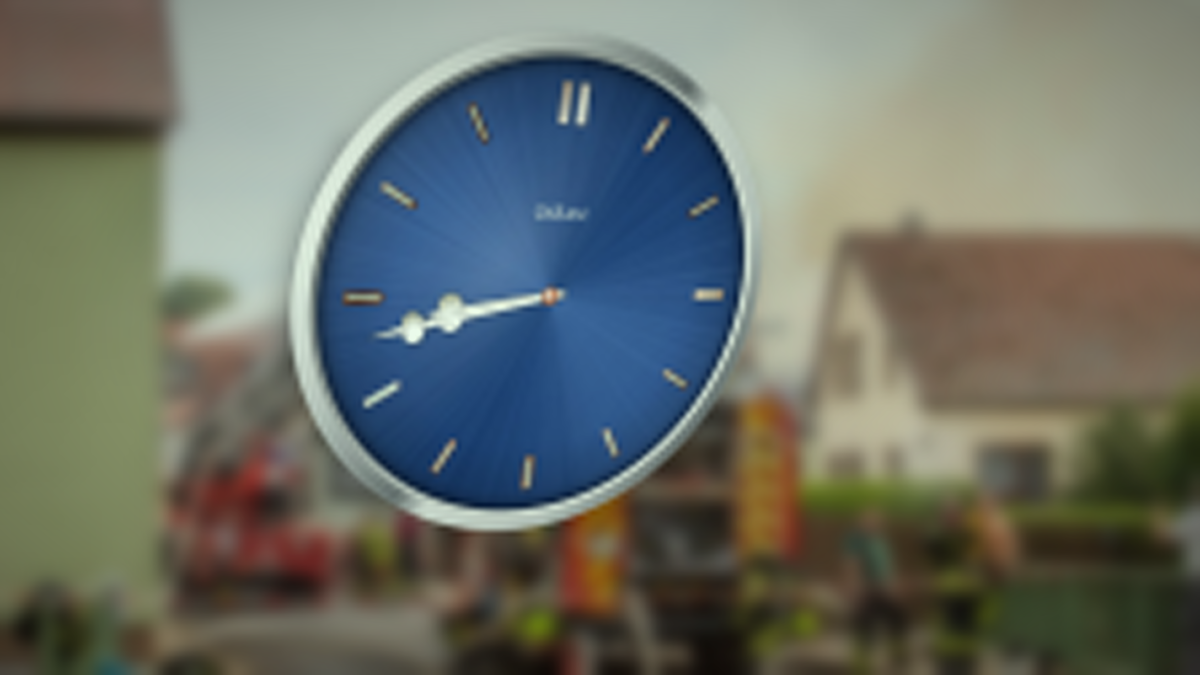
{"hour": 8, "minute": 43}
